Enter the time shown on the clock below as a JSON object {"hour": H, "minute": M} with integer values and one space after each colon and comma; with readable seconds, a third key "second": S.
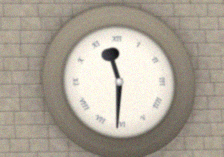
{"hour": 11, "minute": 31}
